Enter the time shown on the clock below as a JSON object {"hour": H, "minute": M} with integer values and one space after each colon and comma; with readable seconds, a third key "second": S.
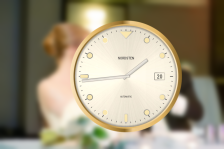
{"hour": 1, "minute": 44}
